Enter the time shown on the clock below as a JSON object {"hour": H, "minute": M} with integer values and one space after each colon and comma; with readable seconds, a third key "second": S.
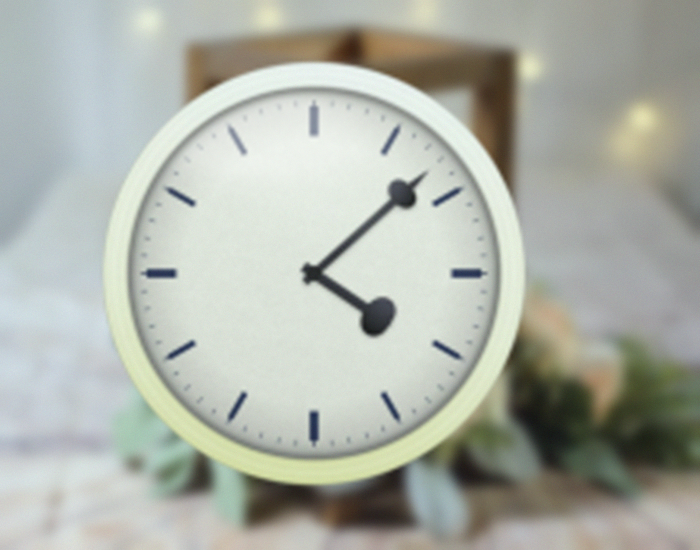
{"hour": 4, "minute": 8}
